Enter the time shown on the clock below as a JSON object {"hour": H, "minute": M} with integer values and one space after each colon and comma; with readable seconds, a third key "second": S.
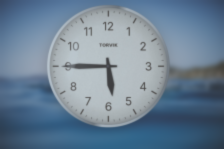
{"hour": 5, "minute": 45}
